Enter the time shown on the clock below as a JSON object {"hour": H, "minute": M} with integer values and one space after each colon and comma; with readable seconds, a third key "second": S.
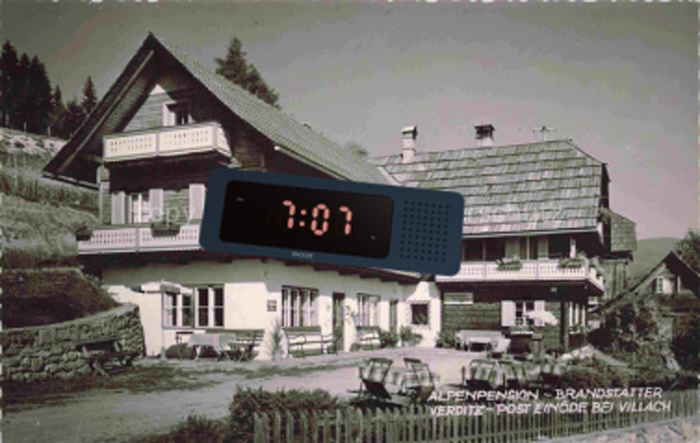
{"hour": 7, "minute": 7}
